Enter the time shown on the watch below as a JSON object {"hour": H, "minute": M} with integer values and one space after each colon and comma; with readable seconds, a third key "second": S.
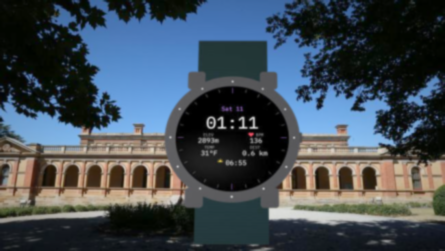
{"hour": 1, "minute": 11}
